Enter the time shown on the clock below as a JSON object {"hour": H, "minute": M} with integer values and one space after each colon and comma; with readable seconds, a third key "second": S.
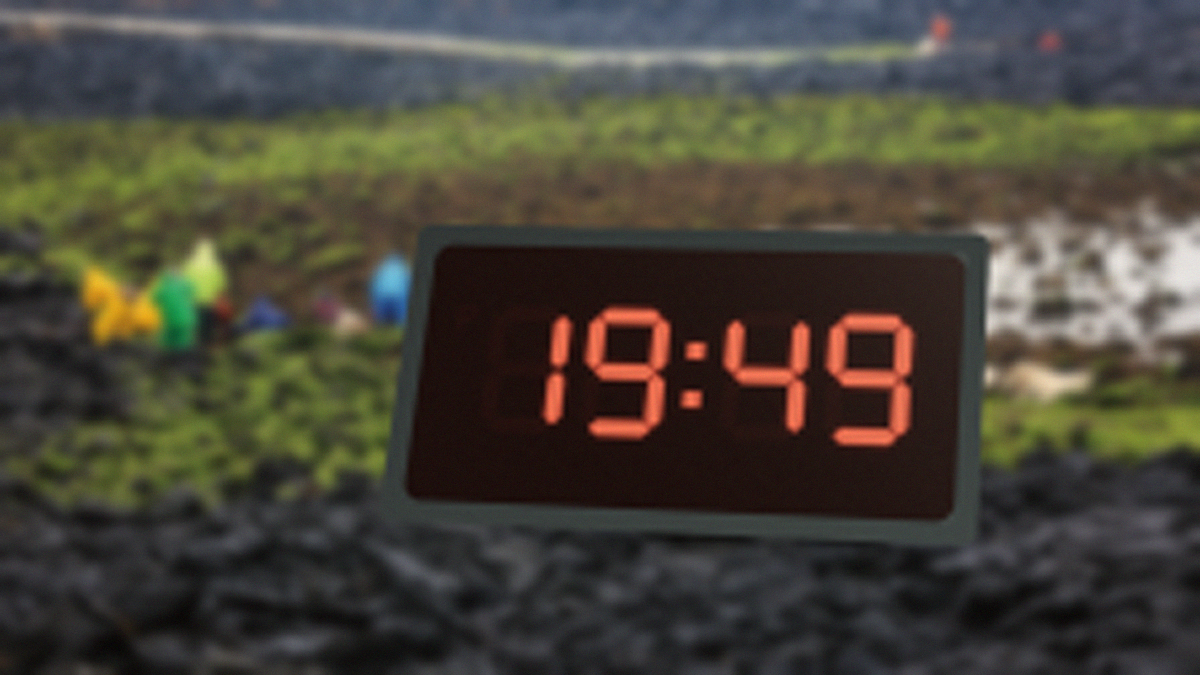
{"hour": 19, "minute": 49}
